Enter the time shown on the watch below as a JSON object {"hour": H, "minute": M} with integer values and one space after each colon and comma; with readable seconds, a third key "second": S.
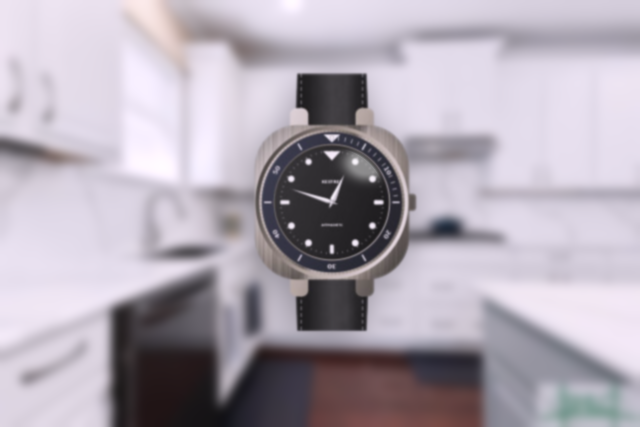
{"hour": 12, "minute": 48}
